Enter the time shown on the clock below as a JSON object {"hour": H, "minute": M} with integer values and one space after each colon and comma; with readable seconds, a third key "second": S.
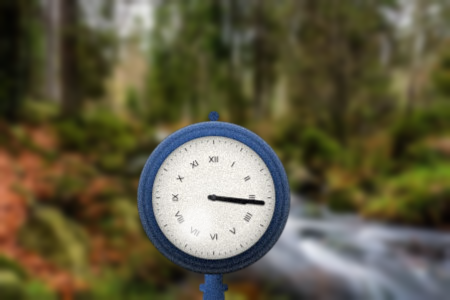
{"hour": 3, "minute": 16}
